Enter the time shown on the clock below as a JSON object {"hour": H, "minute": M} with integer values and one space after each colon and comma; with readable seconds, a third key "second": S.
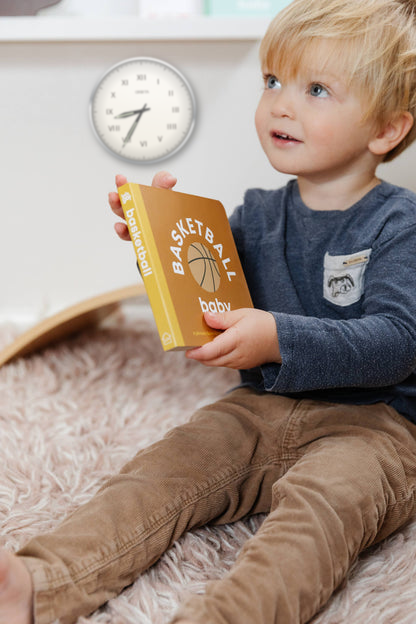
{"hour": 8, "minute": 35}
